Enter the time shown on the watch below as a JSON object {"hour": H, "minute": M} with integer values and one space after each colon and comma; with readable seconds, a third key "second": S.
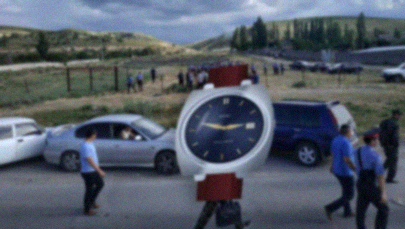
{"hour": 2, "minute": 48}
